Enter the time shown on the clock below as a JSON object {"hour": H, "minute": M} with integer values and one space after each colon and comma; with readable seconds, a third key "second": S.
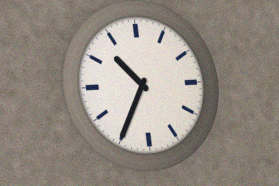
{"hour": 10, "minute": 35}
